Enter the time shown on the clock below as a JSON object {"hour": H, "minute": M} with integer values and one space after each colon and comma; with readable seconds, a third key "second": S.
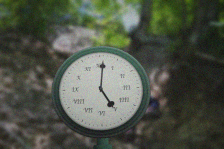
{"hour": 5, "minute": 1}
